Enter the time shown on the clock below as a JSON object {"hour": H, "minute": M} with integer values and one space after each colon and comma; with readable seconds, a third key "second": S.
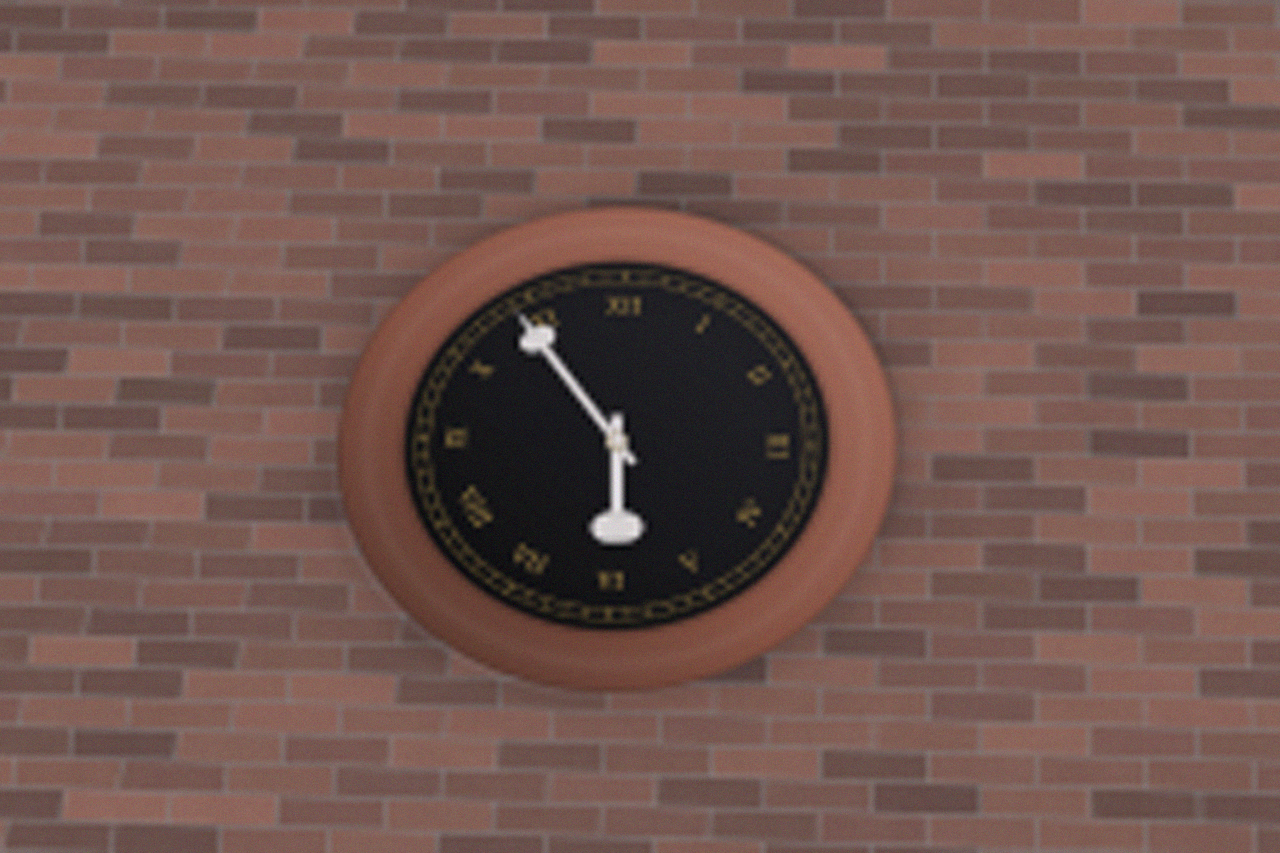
{"hour": 5, "minute": 54}
